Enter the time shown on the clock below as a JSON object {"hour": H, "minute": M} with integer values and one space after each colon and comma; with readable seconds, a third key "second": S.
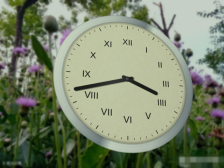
{"hour": 3, "minute": 42}
